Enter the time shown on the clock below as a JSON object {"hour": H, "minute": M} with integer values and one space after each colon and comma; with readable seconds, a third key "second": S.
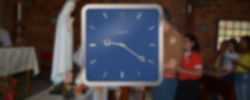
{"hour": 9, "minute": 21}
